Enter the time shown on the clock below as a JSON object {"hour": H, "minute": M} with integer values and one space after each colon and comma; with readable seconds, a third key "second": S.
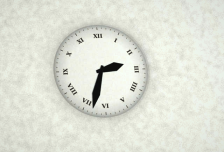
{"hour": 2, "minute": 33}
